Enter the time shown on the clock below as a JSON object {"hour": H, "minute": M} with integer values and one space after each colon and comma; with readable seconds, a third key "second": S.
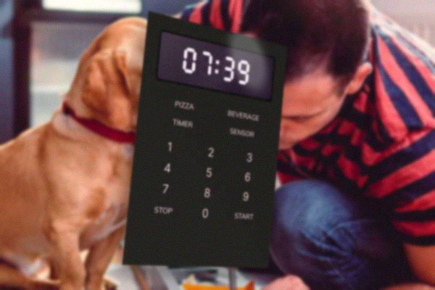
{"hour": 7, "minute": 39}
